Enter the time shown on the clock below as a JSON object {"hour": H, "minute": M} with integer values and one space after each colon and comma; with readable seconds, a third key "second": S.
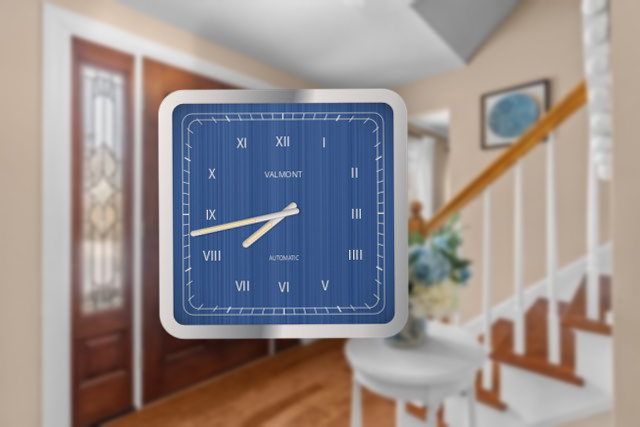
{"hour": 7, "minute": 43}
